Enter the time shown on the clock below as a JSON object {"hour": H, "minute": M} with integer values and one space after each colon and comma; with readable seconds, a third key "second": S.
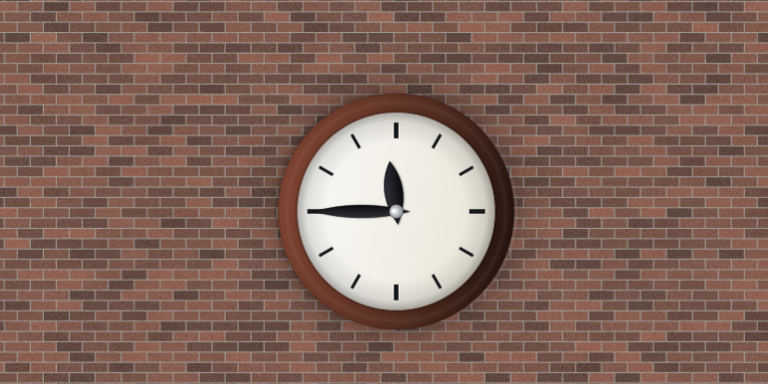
{"hour": 11, "minute": 45}
